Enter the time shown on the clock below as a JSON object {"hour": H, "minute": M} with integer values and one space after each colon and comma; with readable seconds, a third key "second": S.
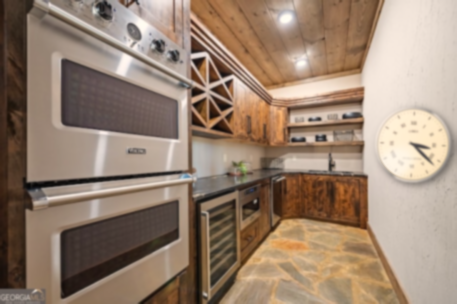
{"hour": 3, "minute": 22}
